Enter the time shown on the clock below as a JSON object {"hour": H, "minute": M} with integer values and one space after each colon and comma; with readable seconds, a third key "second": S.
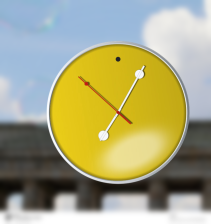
{"hour": 7, "minute": 4, "second": 52}
